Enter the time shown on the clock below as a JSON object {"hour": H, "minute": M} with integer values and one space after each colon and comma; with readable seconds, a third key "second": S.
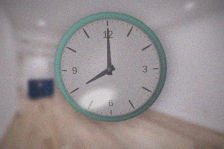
{"hour": 8, "minute": 0}
